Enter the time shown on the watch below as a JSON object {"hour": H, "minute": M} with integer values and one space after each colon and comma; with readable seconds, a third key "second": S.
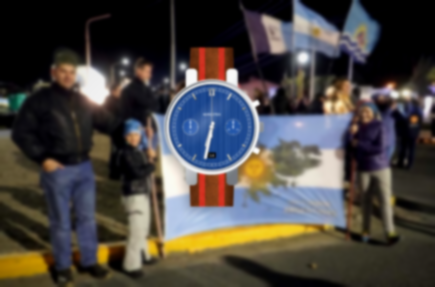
{"hour": 6, "minute": 32}
